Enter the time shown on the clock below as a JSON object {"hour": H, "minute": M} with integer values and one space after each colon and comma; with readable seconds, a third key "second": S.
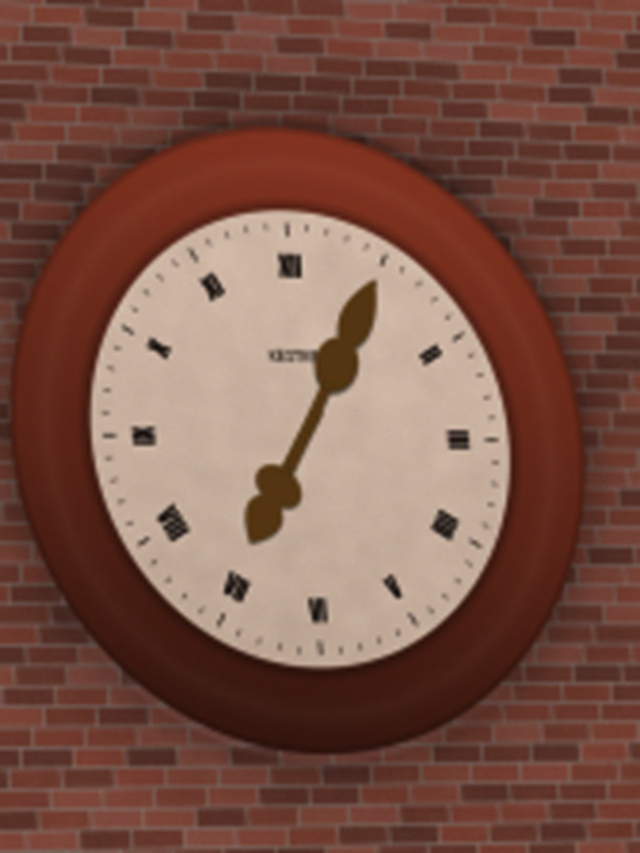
{"hour": 7, "minute": 5}
